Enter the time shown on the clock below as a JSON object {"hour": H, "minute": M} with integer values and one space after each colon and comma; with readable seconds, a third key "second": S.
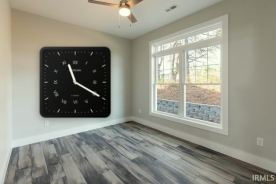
{"hour": 11, "minute": 20}
